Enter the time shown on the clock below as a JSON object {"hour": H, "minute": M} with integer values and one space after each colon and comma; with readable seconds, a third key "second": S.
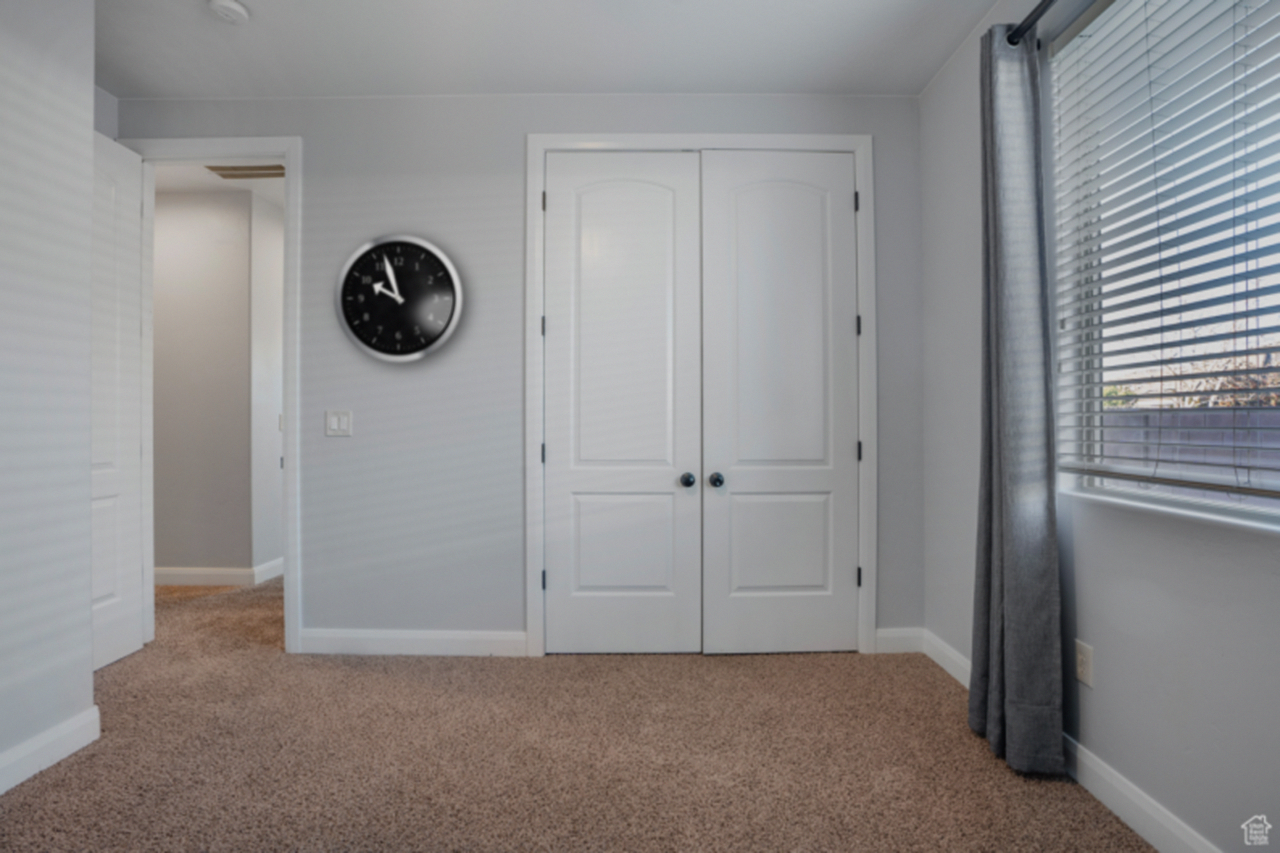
{"hour": 9, "minute": 57}
